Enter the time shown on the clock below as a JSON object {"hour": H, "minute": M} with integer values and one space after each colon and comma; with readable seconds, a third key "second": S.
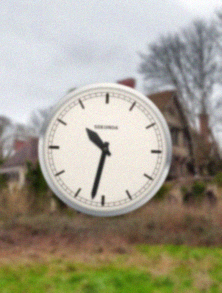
{"hour": 10, "minute": 32}
